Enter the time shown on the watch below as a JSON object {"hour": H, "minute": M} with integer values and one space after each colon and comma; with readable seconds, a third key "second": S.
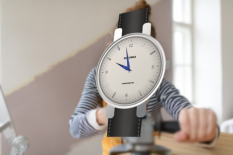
{"hour": 9, "minute": 58}
